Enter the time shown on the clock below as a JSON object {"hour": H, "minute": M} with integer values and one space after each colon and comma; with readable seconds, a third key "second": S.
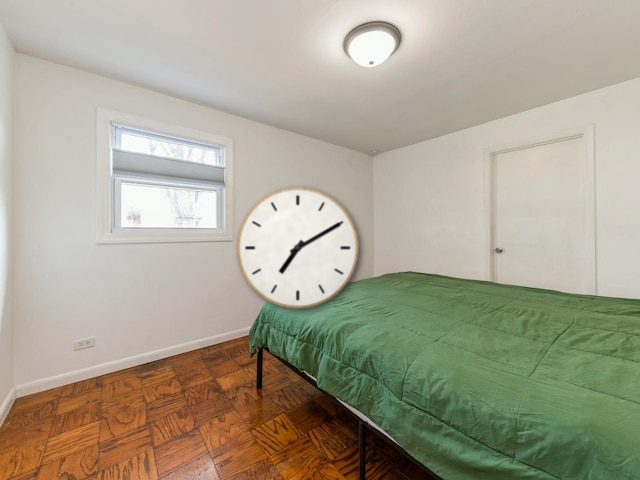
{"hour": 7, "minute": 10}
